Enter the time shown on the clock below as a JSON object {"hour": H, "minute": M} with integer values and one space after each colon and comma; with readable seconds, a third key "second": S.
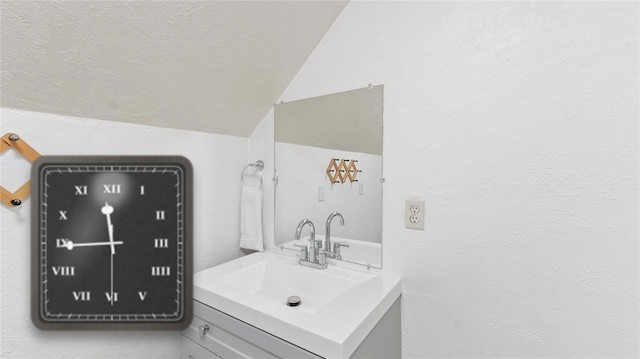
{"hour": 11, "minute": 44, "second": 30}
